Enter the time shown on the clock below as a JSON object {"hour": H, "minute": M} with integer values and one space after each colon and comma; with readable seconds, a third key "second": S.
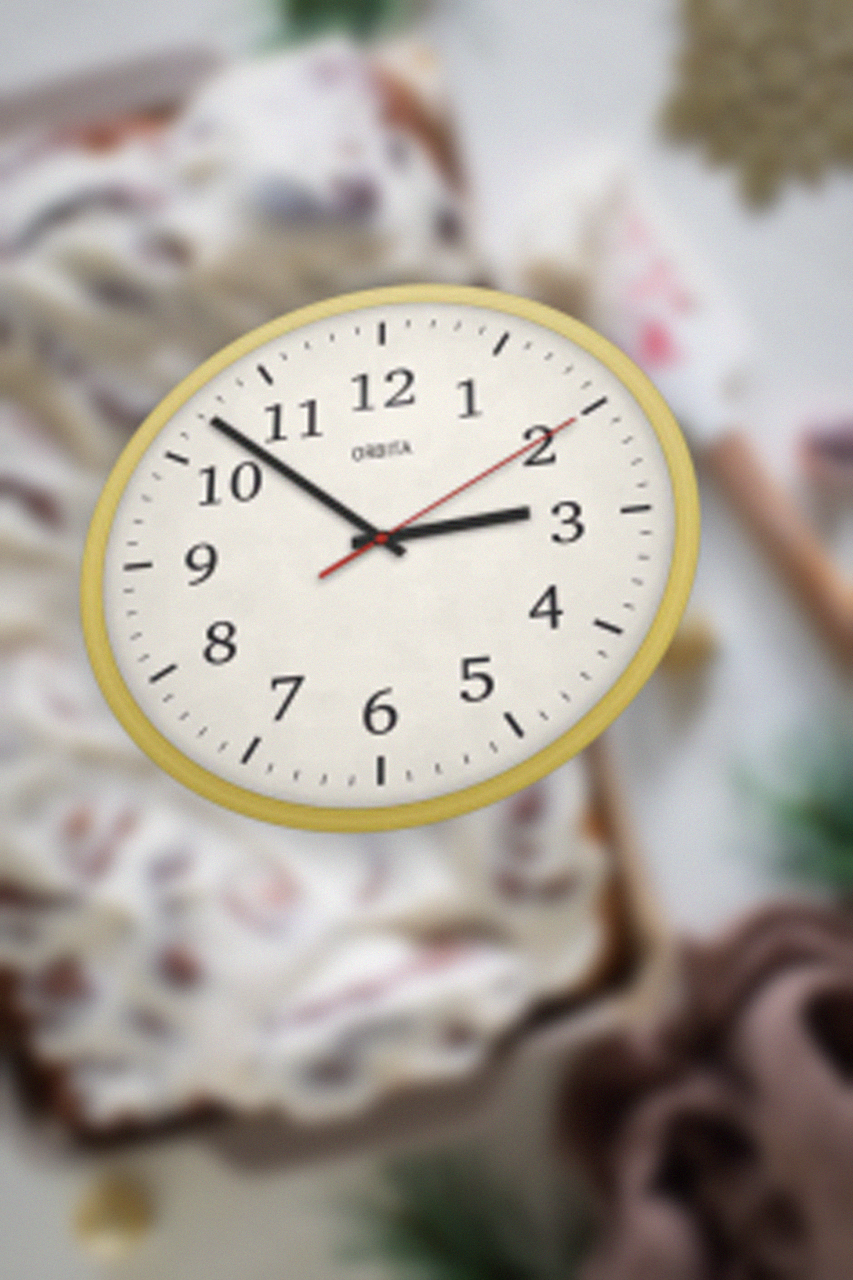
{"hour": 2, "minute": 52, "second": 10}
